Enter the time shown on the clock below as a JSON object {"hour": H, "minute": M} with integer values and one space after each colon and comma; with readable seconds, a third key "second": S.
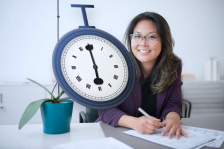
{"hour": 5, "minute": 59}
